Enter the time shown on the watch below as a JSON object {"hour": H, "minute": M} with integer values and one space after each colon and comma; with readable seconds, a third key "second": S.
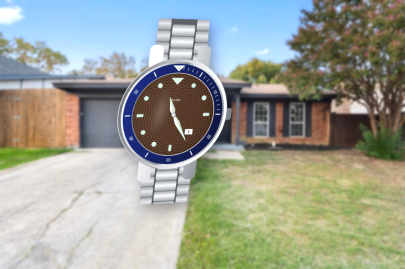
{"hour": 11, "minute": 25}
